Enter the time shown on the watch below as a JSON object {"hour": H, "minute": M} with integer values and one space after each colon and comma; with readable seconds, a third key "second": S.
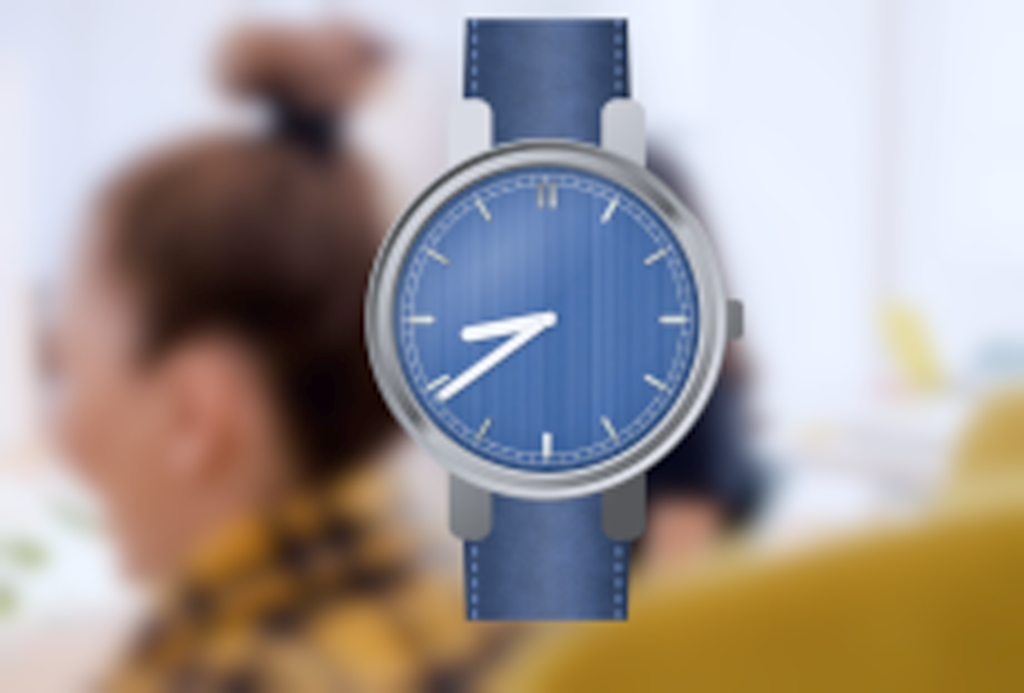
{"hour": 8, "minute": 39}
